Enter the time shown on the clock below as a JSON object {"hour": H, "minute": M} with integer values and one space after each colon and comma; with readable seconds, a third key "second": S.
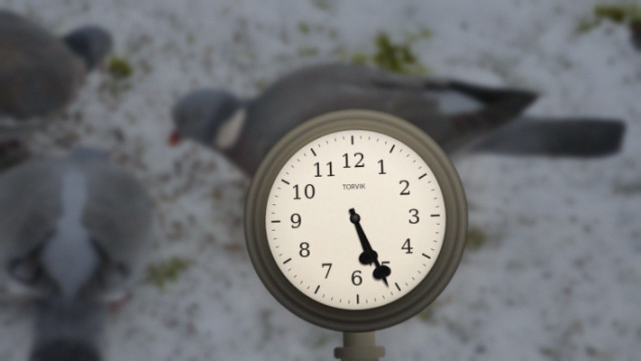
{"hour": 5, "minute": 26}
